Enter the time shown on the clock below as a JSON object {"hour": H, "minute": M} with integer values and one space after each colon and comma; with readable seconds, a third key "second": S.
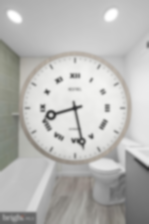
{"hour": 8, "minute": 28}
